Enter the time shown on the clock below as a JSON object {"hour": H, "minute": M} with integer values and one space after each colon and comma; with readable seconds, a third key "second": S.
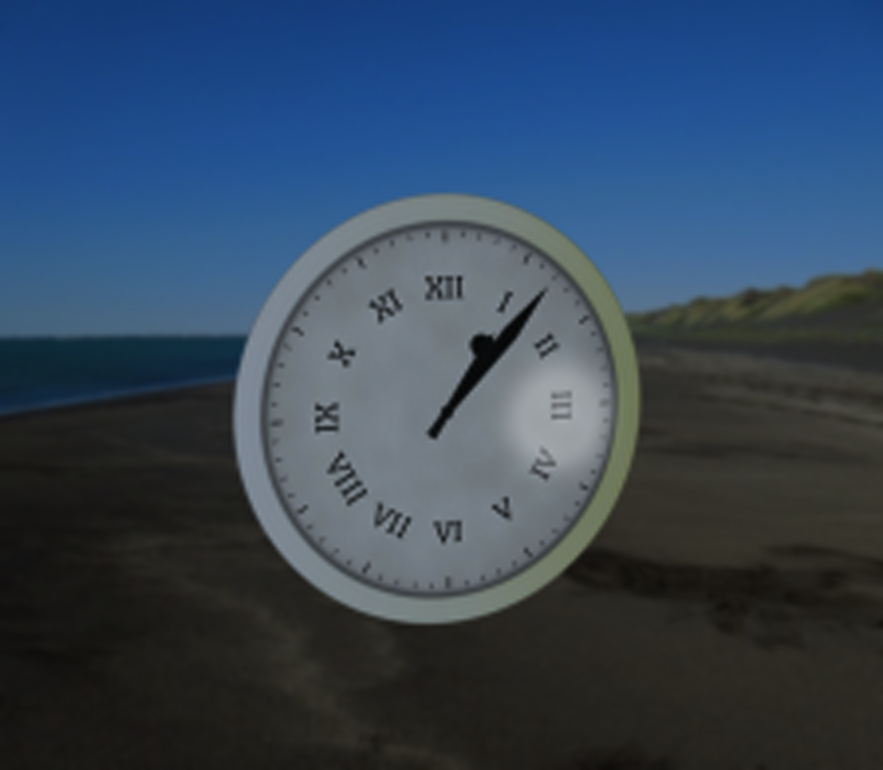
{"hour": 1, "minute": 7}
